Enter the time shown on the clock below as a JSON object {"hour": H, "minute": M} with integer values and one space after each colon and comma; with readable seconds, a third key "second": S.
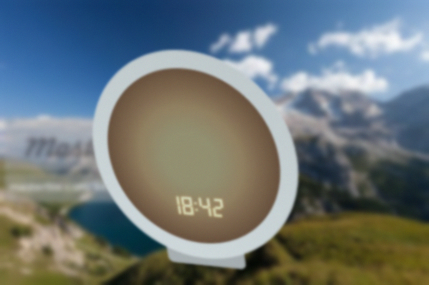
{"hour": 18, "minute": 42}
